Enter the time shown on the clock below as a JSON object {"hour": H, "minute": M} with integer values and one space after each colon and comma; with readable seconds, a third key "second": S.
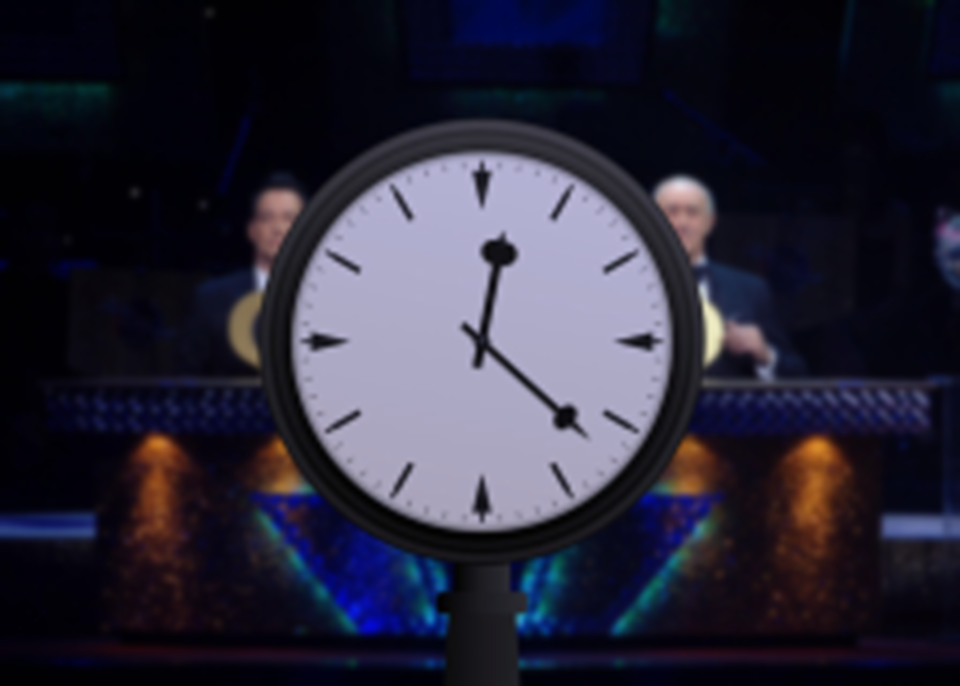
{"hour": 12, "minute": 22}
